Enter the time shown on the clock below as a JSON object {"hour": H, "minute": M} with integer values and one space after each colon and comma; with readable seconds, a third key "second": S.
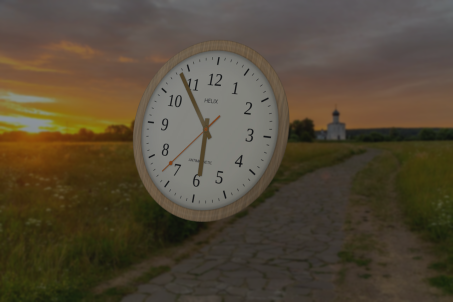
{"hour": 5, "minute": 53, "second": 37}
